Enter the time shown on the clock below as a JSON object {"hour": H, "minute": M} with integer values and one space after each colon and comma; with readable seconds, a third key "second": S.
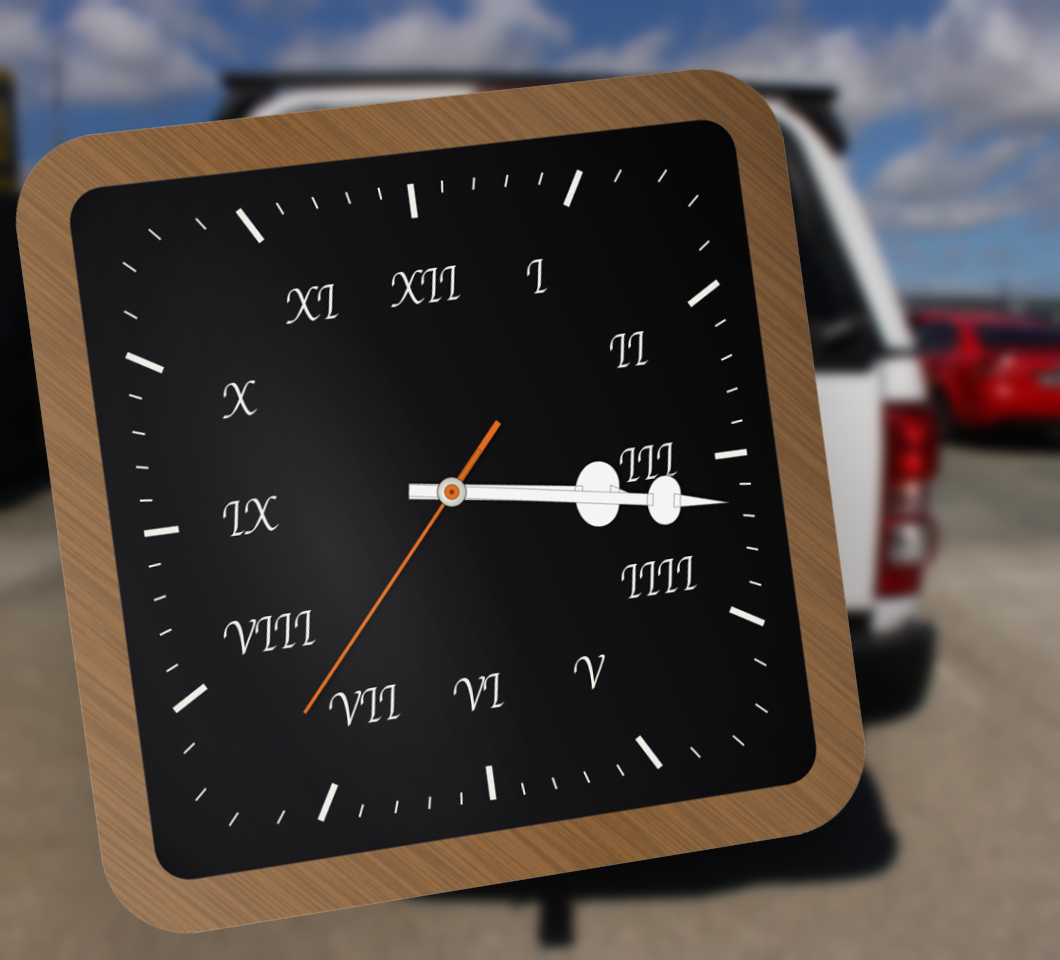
{"hour": 3, "minute": 16, "second": 37}
